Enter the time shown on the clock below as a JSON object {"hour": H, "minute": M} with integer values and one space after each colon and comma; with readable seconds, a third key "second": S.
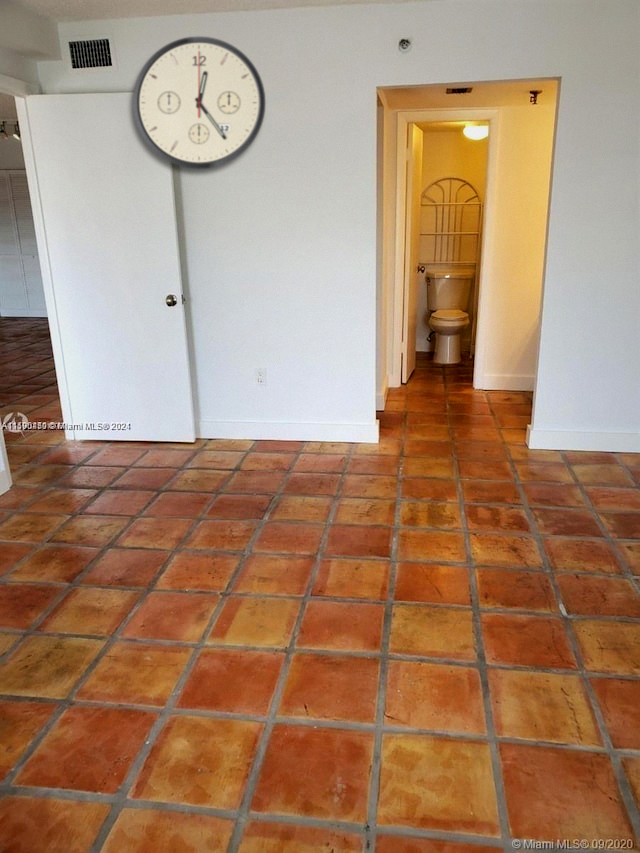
{"hour": 12, "minute": 24}
